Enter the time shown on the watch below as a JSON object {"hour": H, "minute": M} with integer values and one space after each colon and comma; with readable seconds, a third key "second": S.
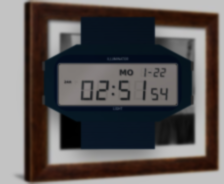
{"hour": 2, "minute": 51, "second": 54}
